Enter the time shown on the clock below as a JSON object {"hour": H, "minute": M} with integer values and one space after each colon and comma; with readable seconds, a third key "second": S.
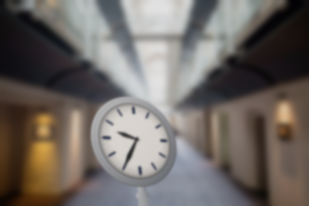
{"hour": 9, "minute": 35}
